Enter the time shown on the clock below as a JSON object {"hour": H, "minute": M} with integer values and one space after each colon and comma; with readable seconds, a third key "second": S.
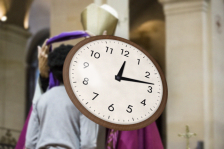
{"hour": 12, "minute": 13}
